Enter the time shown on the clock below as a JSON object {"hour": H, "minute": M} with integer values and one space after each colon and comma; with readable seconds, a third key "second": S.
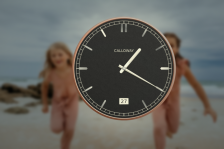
{"hour": 1, "minute": 20}
